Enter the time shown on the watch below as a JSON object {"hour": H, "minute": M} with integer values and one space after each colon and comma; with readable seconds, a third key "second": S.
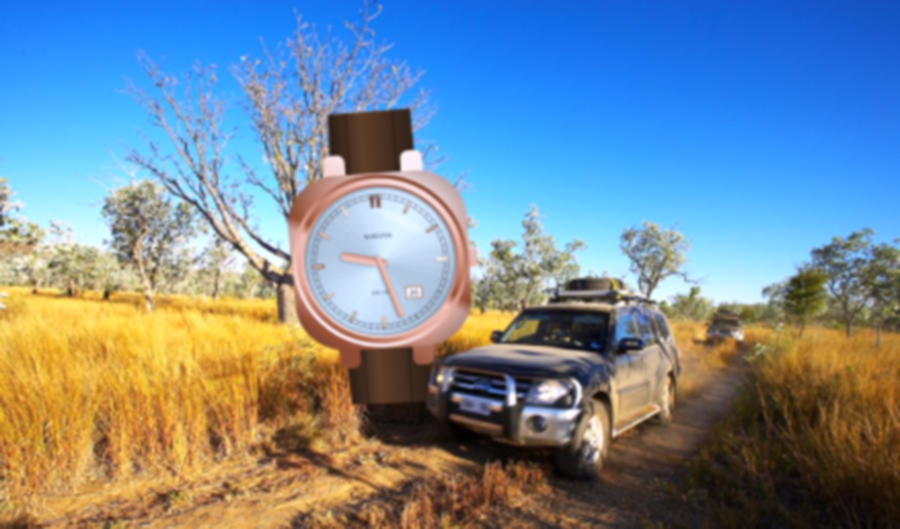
{"hour": 9, "minute": 27}
